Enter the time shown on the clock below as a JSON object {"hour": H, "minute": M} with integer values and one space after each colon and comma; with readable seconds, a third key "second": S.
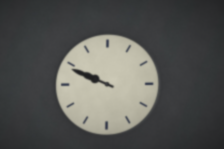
{"hour": 9, "minute": 49}
